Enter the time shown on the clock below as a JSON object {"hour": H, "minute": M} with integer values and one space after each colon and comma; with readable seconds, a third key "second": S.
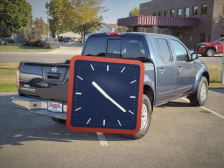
{"hour": 10, "minute": 21}
